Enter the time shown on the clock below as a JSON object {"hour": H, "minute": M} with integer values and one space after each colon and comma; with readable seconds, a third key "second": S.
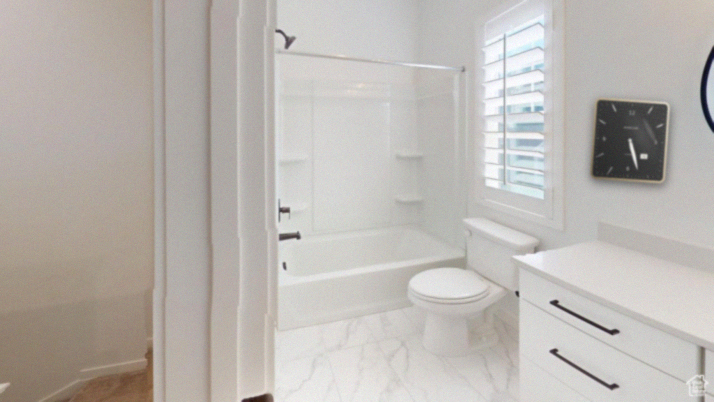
{"hour": 5, "minute": 27}
